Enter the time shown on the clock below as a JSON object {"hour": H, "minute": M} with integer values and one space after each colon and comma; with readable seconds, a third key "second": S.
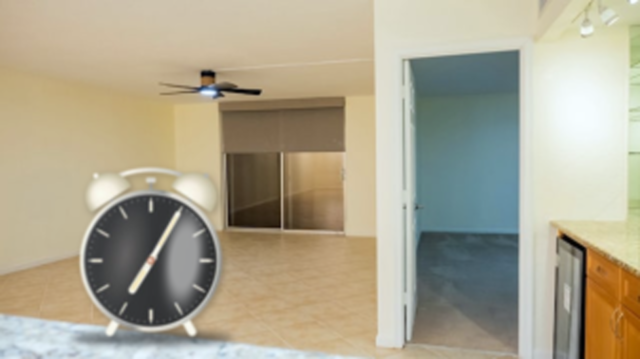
{"hour": 7, "minute": 5}
